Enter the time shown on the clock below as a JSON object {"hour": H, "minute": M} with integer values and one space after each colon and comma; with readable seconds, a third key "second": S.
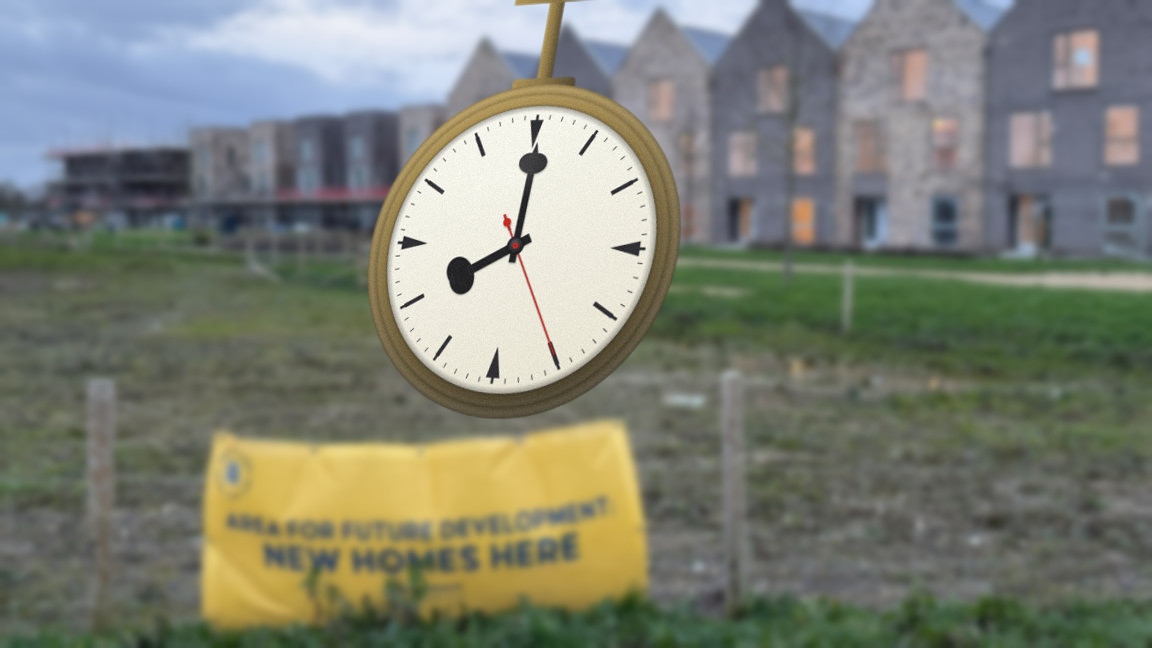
{"hour": 8, "minute": 0, "second": 25}
